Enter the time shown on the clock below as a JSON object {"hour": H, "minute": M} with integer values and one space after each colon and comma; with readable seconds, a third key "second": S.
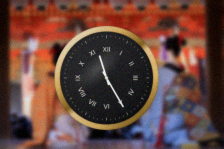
{"hour": 11, "minute": 25}
